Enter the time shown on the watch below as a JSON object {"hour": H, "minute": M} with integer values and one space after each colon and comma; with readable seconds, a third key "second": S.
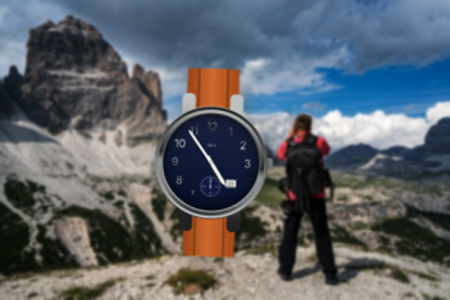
{"hour": 4, "minute": 54}
